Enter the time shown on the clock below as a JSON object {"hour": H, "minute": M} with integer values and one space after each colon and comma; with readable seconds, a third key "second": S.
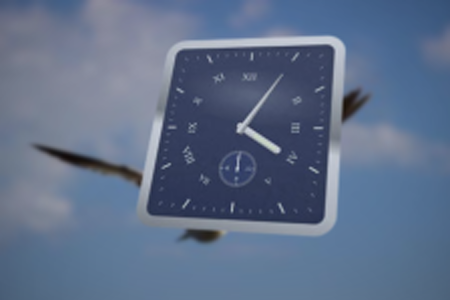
{"hour": 4, "minute": 5}
